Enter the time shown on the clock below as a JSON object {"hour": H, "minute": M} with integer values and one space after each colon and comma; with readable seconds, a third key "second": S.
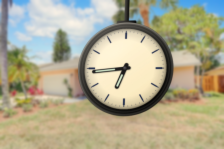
{"hour": 6, "minute": 44}
